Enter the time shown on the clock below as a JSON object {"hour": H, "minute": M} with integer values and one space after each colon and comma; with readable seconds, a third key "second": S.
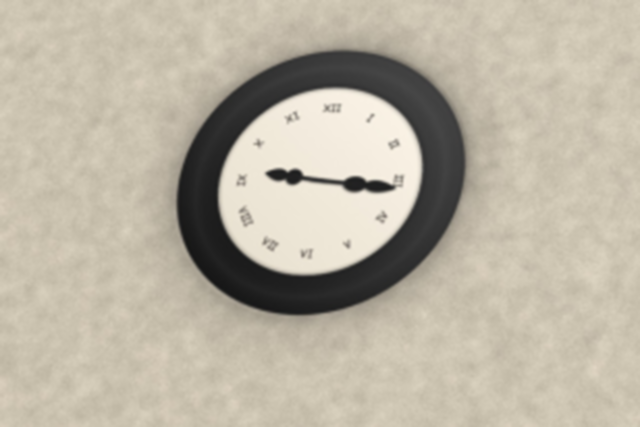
{"hour": 9, "minute": 16}
